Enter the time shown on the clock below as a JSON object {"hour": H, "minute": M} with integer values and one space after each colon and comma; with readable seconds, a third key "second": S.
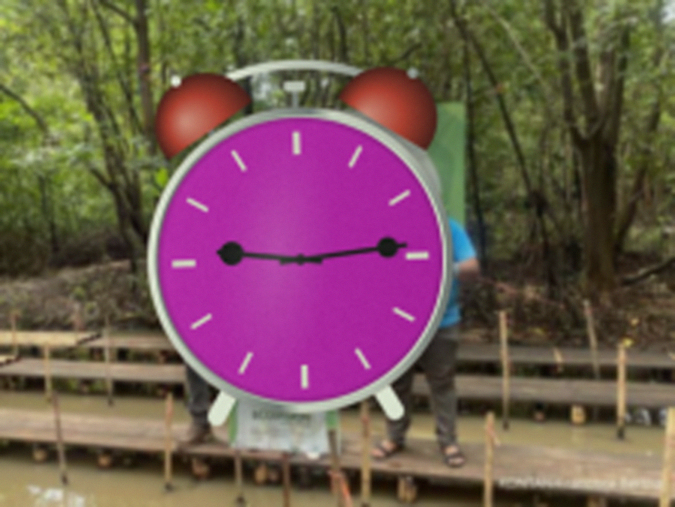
{"hour": 9, "minute": 14}
